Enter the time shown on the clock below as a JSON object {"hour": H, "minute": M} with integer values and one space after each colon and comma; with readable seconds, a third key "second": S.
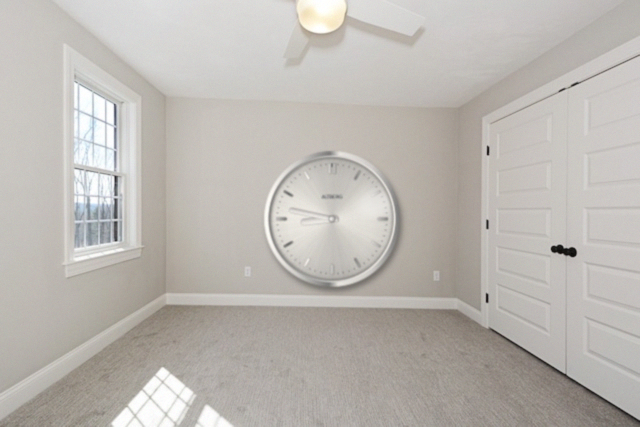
{"hour": 8, "minute": 47}
